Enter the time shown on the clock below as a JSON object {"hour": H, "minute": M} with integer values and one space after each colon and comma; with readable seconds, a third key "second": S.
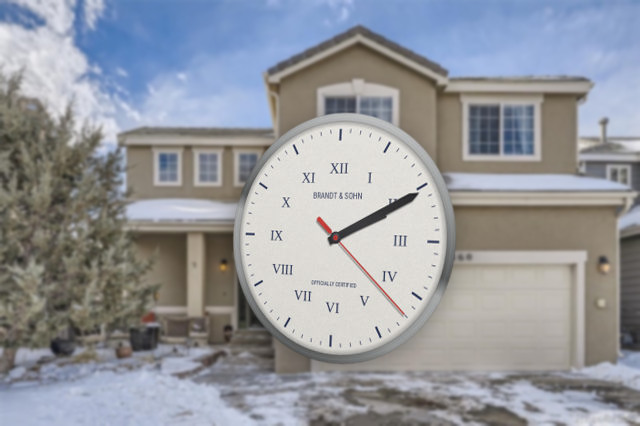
{"hour": 2, "minute": 10, "second": 22}
